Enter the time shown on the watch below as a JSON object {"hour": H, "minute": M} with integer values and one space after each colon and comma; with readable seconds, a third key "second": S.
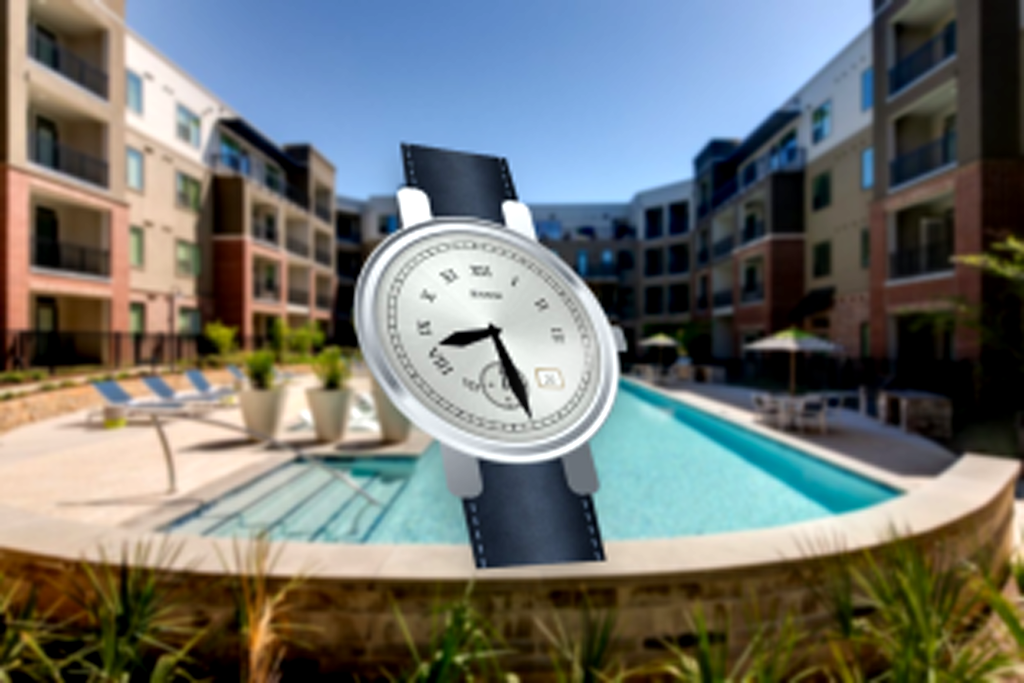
{"hour": 8, "minute": 28}
